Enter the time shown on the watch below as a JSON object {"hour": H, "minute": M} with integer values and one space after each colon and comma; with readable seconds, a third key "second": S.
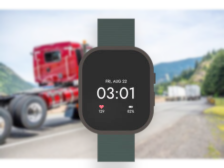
{"hour": 3, "minute": 1}
